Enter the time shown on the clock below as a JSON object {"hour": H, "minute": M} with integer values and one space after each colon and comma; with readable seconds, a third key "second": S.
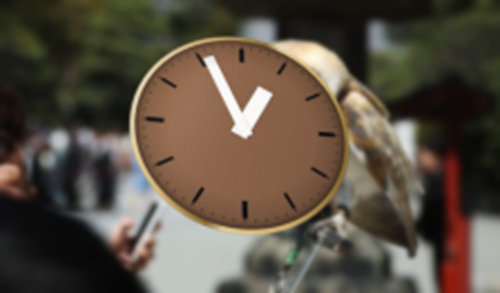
{"hour": 12, "minute": 56}
